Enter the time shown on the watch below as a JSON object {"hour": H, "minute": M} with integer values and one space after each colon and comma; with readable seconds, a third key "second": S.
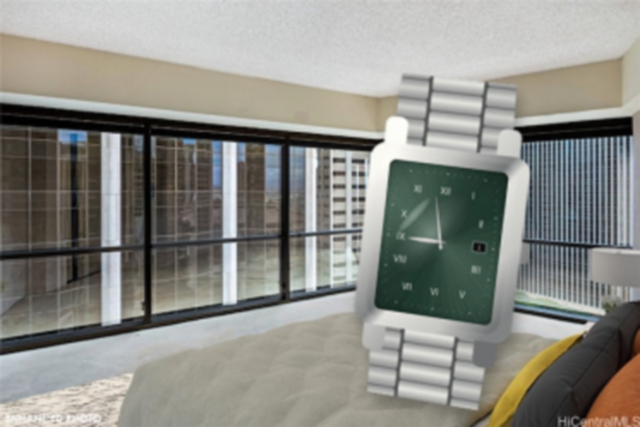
{"hour": 8, "minute": 58}
